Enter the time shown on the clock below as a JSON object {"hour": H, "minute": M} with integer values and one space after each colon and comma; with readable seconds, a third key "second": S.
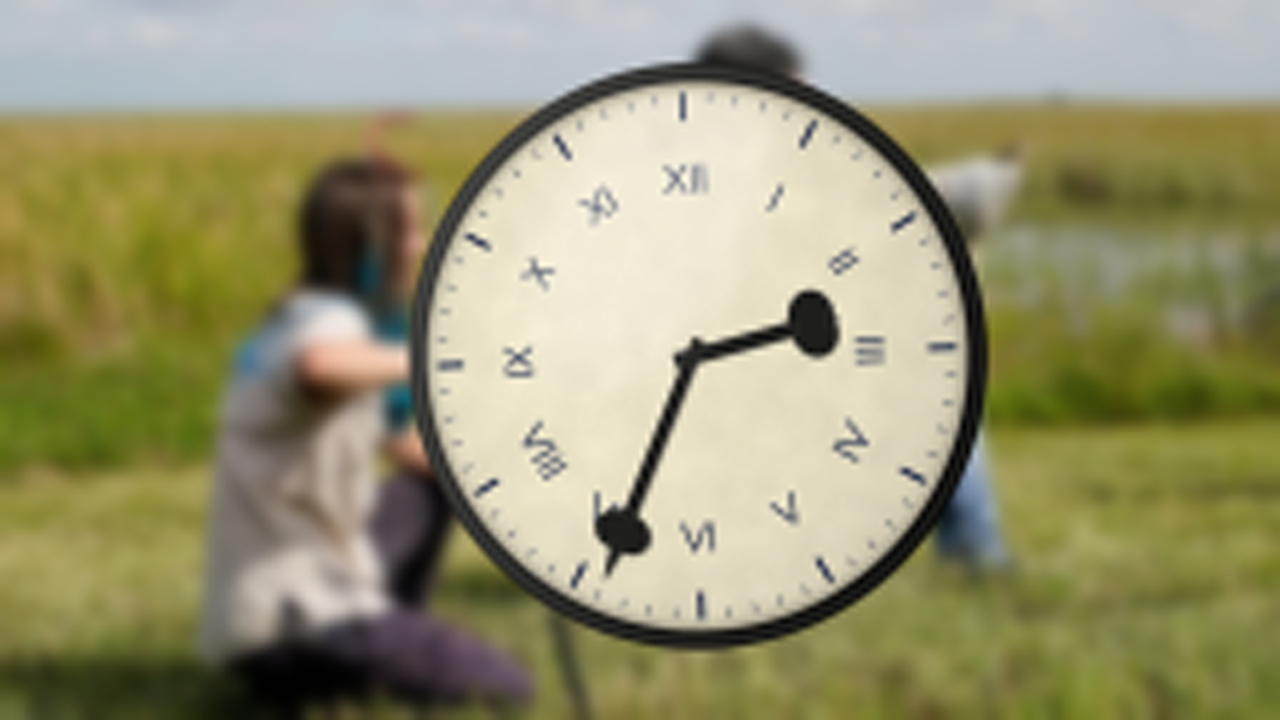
{"hour": 2, "minute": 34}
